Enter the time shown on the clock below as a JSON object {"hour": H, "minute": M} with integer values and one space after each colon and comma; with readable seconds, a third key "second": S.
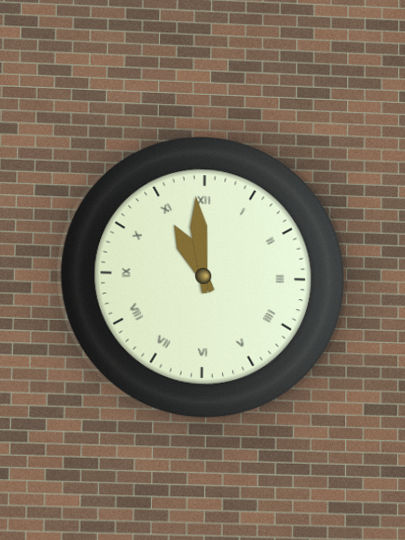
{"hour": 10, "minute": 59}
